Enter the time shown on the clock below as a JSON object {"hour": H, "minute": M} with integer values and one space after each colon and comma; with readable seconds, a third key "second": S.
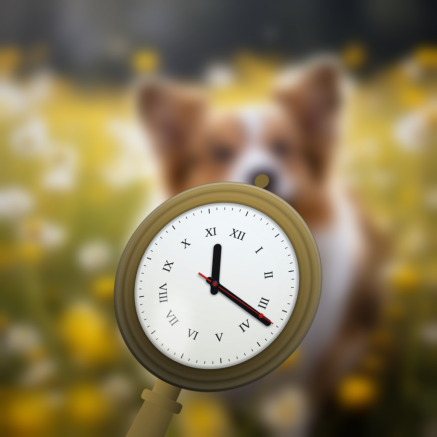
{"hour": 11, "minute": 17, "second": 17}
